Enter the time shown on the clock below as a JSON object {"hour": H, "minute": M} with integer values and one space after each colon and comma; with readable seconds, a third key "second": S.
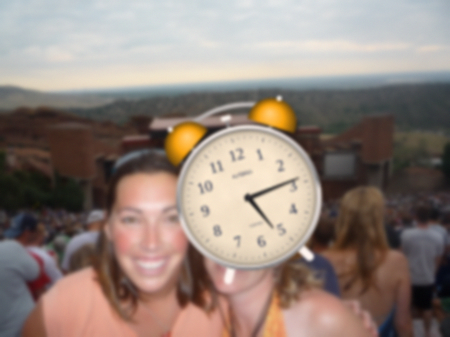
{"hour": 5, "minute": 14}
